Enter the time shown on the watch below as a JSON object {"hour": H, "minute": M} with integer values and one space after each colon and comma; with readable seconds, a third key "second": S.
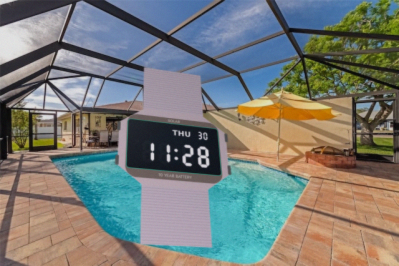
{"hour": 11, "minute": 28}
